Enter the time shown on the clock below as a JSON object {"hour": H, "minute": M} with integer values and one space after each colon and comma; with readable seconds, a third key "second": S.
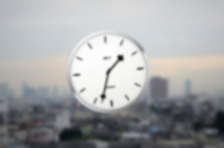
{"hour": 1, "minute": 33}
